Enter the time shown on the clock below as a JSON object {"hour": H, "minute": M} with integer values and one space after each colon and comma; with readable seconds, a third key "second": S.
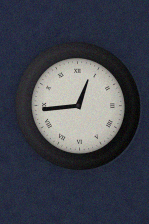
{"hour": 12, "minute": 44}
